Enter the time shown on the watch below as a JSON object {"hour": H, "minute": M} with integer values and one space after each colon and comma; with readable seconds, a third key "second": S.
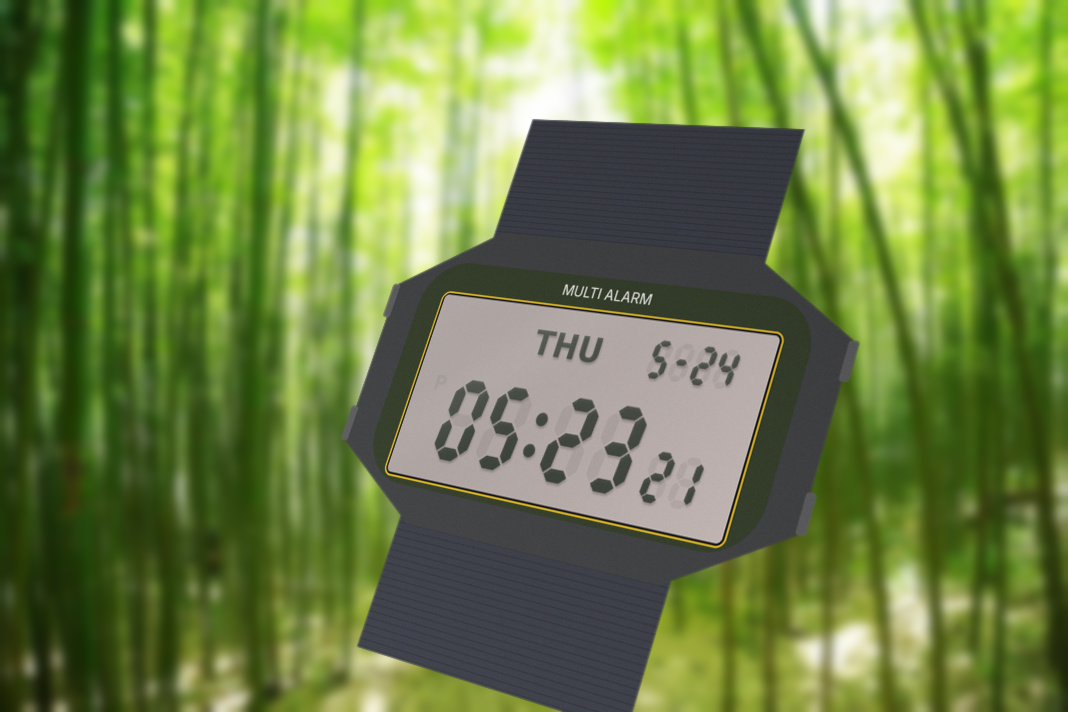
{"hour": 5, "minute": 23, "second": 21}
